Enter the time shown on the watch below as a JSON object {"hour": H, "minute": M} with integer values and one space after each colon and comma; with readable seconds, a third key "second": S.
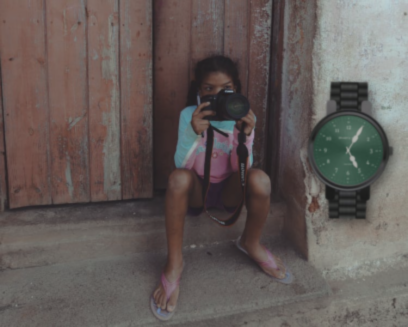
{"hour": 5, "minute": 5}
